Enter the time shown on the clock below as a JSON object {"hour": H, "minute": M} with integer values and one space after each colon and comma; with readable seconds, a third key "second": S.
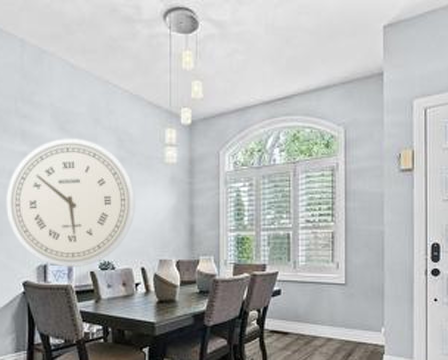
{"hour": 5, "minute": 52}
